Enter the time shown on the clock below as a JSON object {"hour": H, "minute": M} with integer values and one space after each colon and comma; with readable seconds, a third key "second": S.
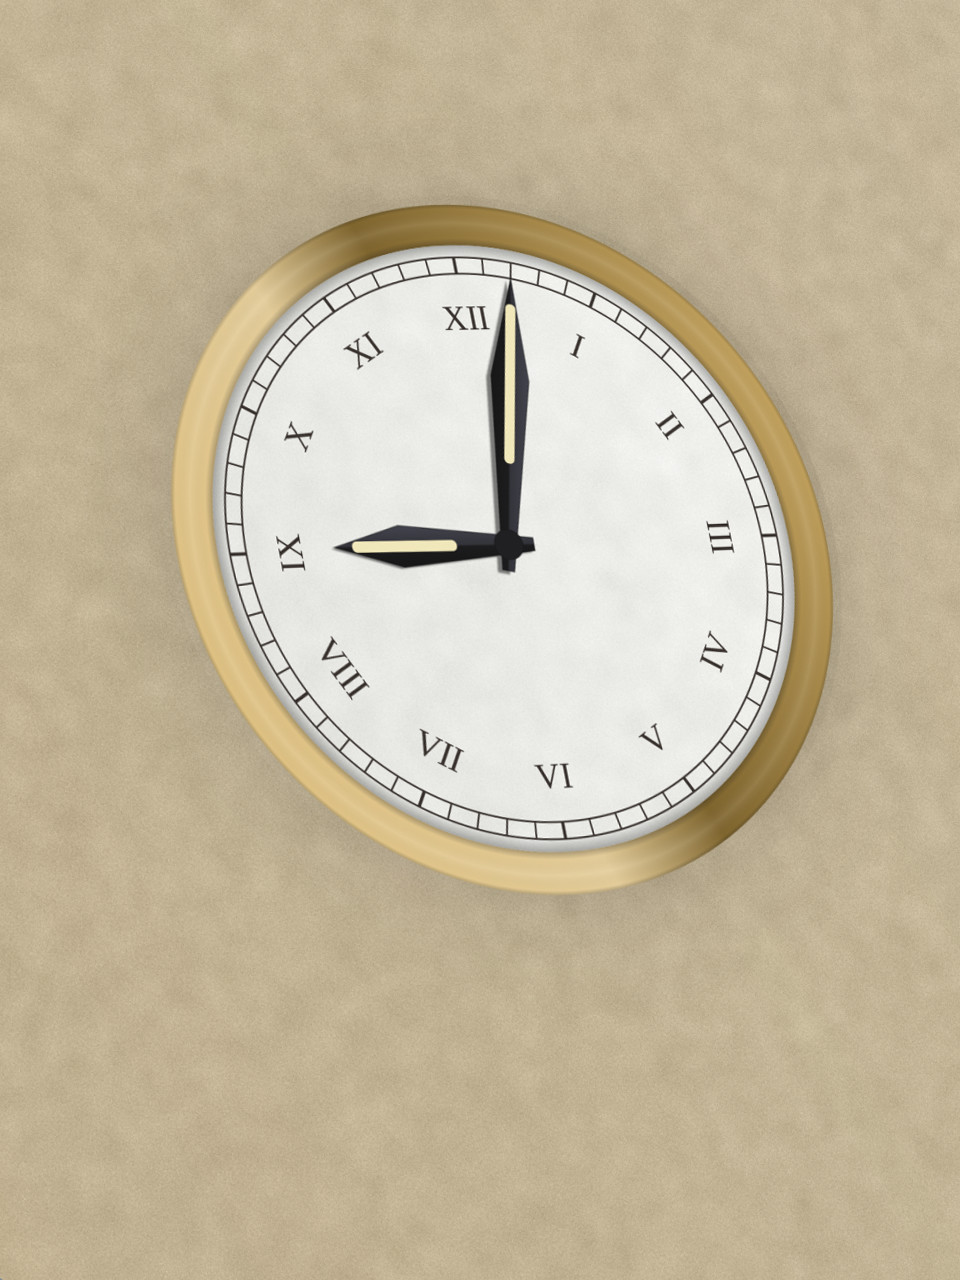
{"hour": 9, "minute": 2}
